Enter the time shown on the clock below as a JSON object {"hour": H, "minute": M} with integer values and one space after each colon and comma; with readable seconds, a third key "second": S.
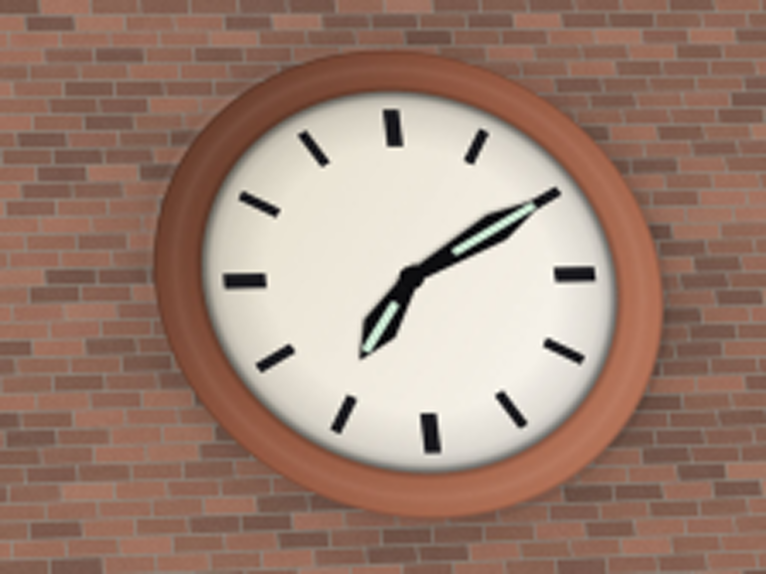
{"hour": 7, "minute": 10}
